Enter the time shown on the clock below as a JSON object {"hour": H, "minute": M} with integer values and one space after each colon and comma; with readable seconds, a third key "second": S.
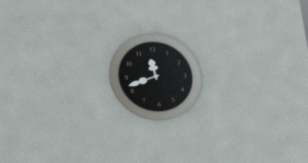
{"hour": 11, "minute": 42}
